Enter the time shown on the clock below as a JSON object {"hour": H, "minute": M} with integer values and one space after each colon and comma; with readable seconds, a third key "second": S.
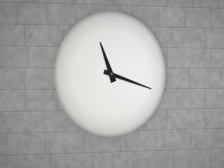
{"hour": 11, "minute": 18}
